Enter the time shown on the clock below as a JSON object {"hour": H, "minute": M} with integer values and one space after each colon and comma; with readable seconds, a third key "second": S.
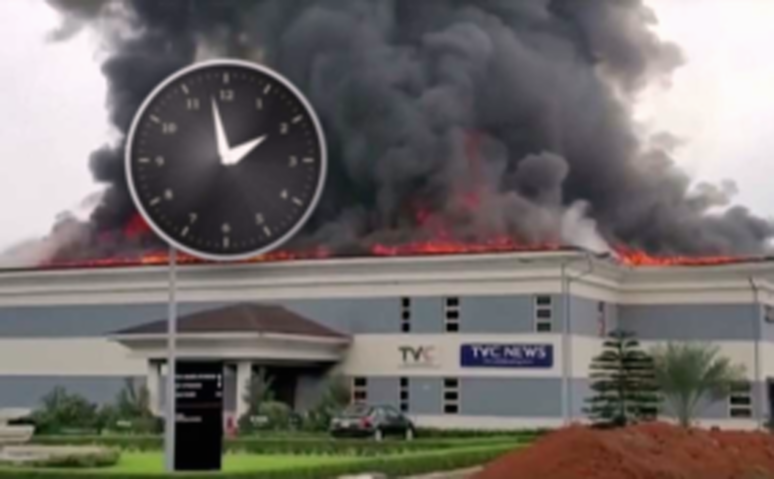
{"hour": 1, "minute": 58}
